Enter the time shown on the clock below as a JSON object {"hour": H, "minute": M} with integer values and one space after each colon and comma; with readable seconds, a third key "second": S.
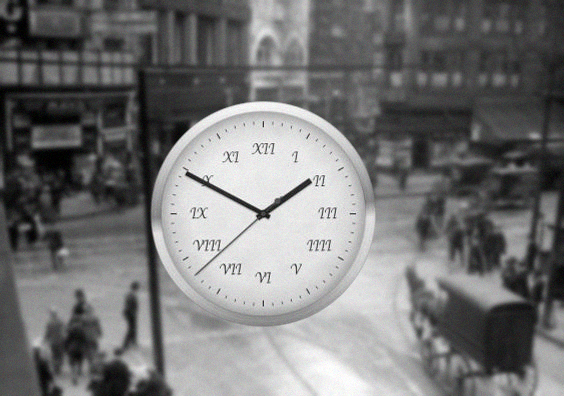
{"hour": 1, "minute": 49, "second": 38}
